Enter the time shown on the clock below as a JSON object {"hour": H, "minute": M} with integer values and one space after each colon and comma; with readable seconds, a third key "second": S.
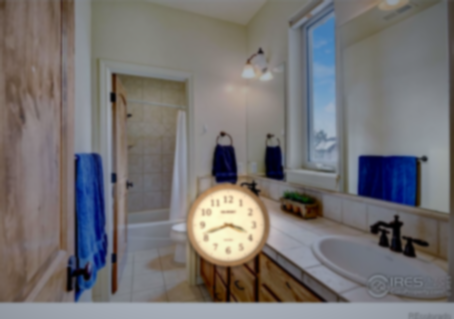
{"hour": 3, "minute": 42}
